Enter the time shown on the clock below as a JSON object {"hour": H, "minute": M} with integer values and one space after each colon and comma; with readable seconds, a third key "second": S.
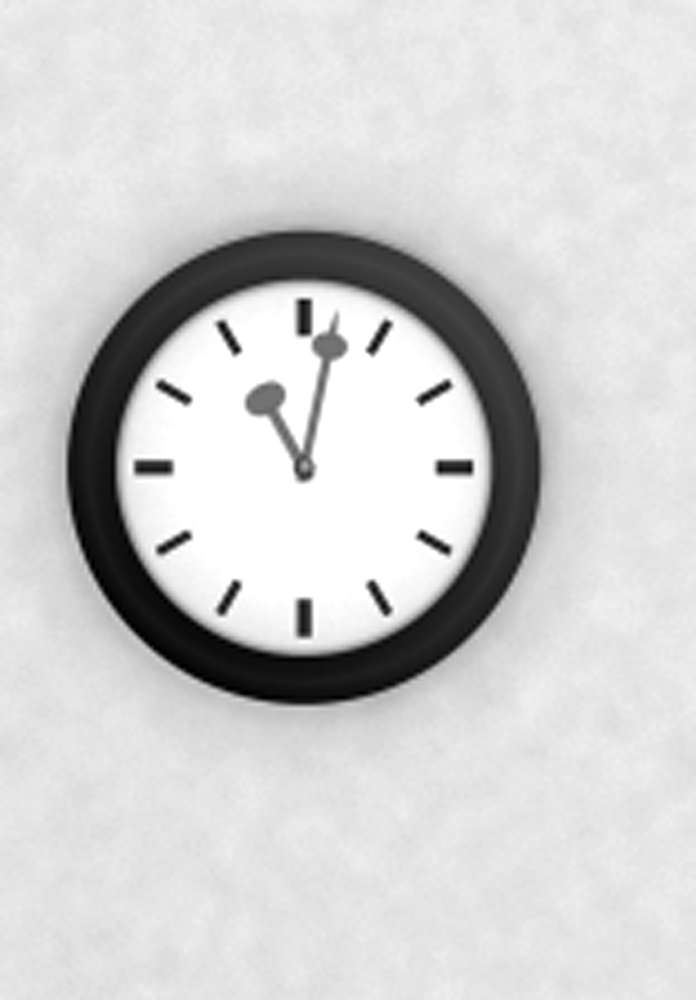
{"hour": 11, "minute": 2}
